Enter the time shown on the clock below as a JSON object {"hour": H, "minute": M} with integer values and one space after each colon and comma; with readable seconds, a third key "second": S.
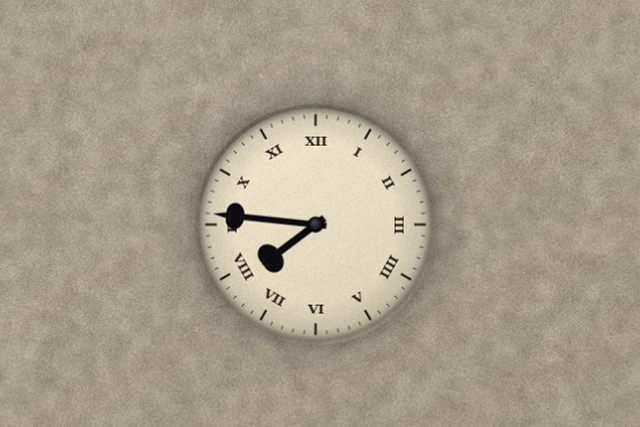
{"hour": 7, "minute": 46}
